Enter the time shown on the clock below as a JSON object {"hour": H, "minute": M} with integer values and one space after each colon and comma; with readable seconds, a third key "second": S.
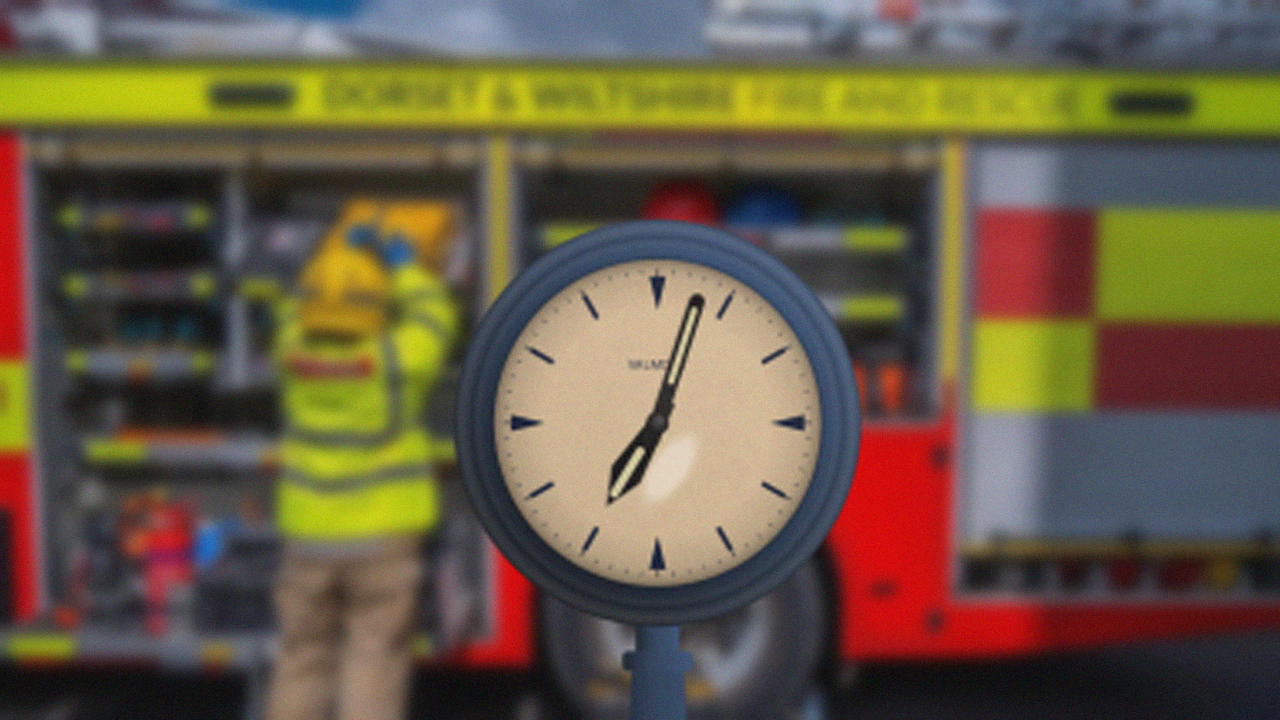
{"hour": 7, "minute": 3}
